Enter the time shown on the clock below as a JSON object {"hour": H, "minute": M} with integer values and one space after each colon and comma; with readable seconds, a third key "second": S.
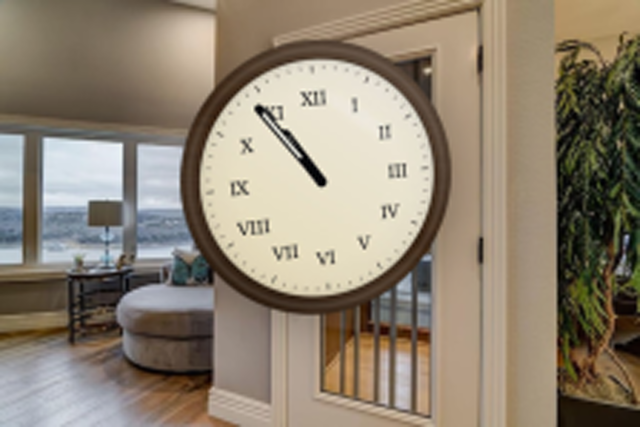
{"hour": 10, "minute": 54}
